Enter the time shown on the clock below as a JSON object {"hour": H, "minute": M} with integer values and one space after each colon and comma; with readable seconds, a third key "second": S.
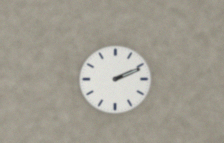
{"hour": 2, "minute": 11}
